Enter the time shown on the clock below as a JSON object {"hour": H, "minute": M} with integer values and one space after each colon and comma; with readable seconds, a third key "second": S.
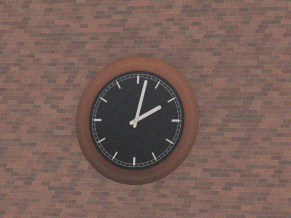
{"hour": 2, "minute": 2}
